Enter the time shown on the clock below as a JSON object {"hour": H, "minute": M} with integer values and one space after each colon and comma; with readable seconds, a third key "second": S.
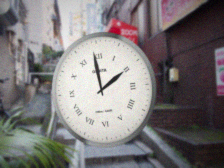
{"hour": 1, "minute": 59}
